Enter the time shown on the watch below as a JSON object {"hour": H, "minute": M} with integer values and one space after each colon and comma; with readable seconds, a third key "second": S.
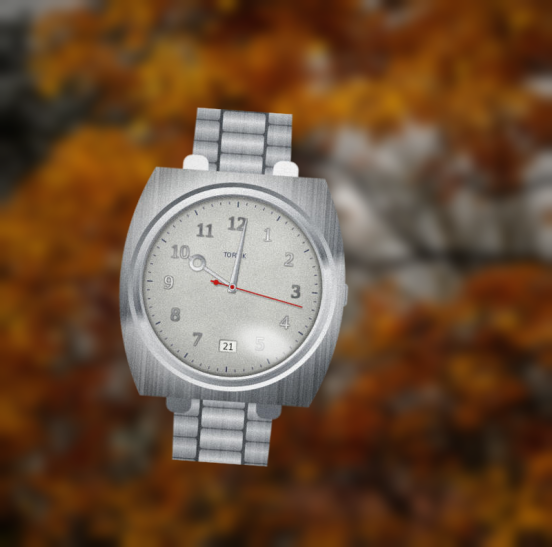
{"hour": 10, "minute": 1, "second": 17}
